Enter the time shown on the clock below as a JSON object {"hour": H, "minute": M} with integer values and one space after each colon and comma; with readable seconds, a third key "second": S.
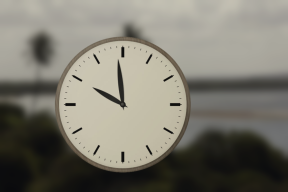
{"hour": 9, "minute": 59}
